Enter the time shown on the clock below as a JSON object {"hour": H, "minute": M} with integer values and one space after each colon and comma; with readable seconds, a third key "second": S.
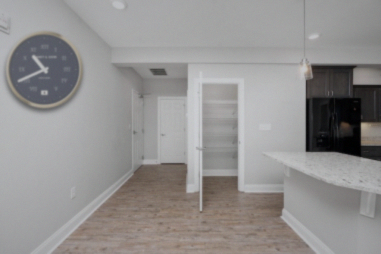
{"hour": 10, "minute": 41}
